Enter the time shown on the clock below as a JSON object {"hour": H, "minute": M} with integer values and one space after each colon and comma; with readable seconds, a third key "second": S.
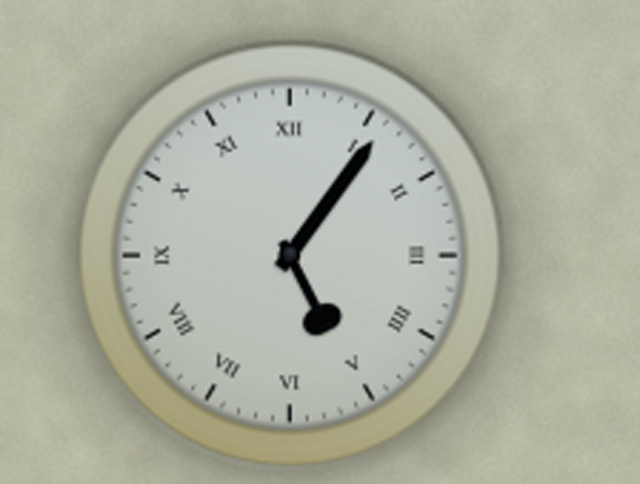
{"hour": 5, "minute": 6}
